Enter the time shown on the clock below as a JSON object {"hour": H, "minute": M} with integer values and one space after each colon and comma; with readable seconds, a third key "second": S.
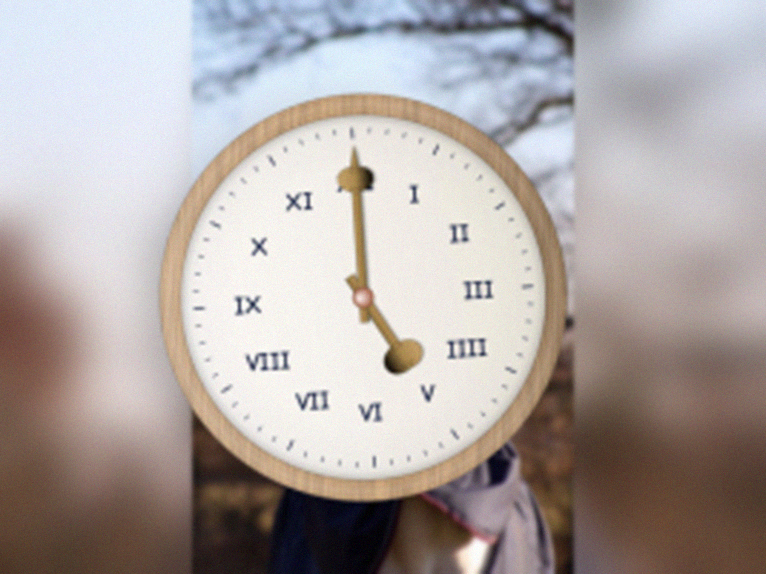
{"hour": 5, "minute": 0}
